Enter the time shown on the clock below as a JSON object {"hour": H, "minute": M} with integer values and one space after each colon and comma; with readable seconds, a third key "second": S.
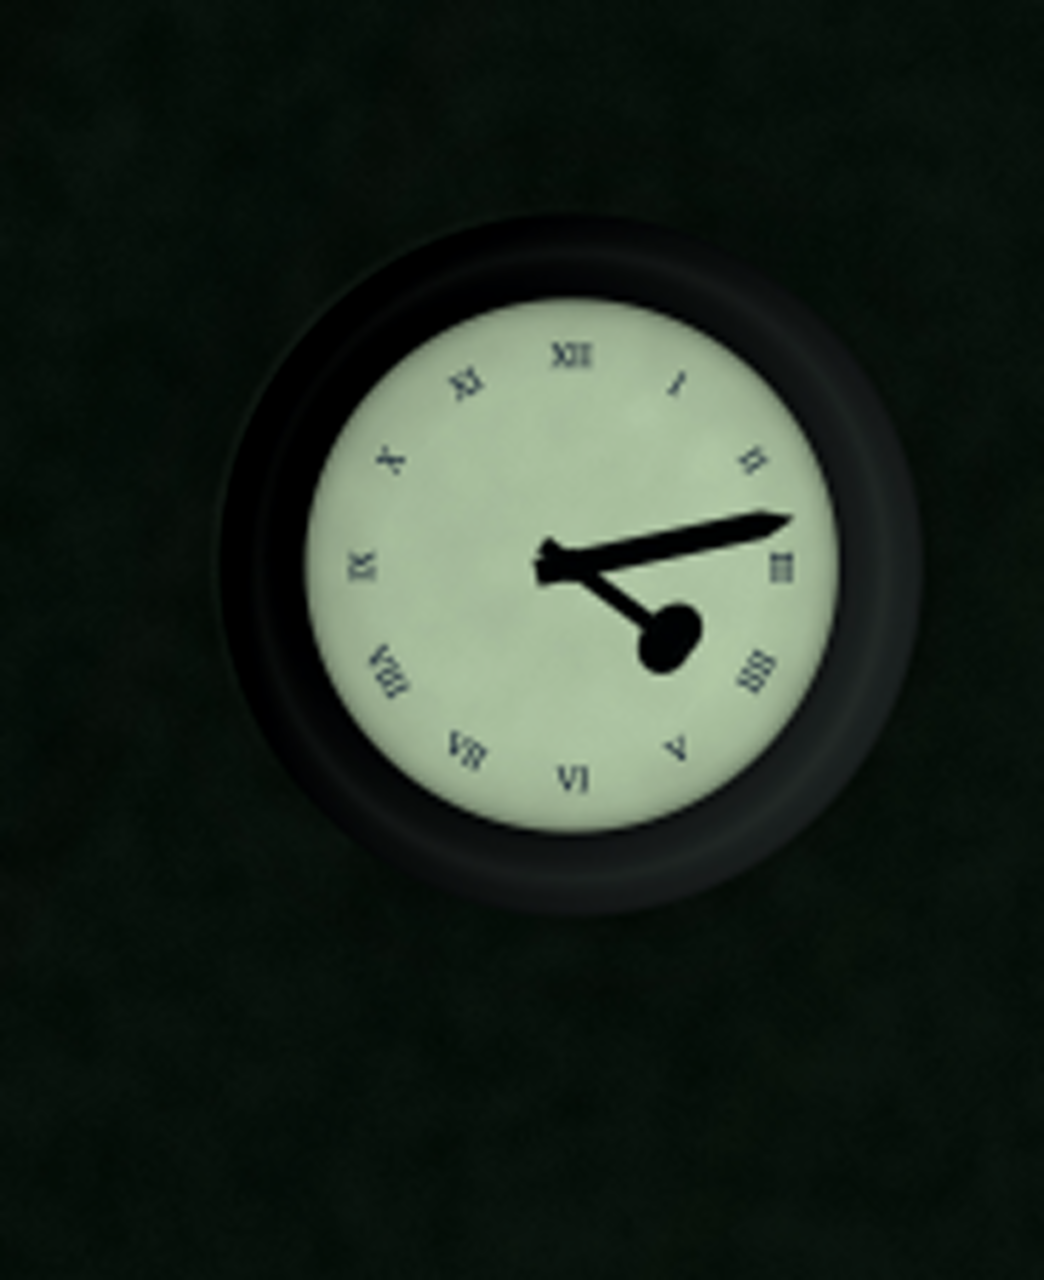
{"hour": 4, "minute": 13}
